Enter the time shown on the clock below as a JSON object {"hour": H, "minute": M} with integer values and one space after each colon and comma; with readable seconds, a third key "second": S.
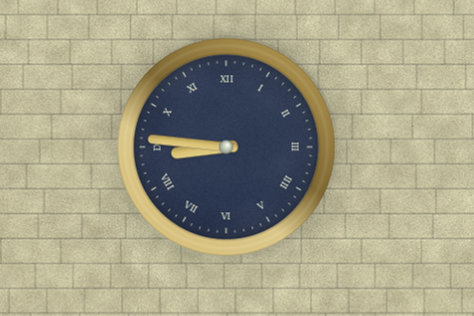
{"hour": 8, "minute": 46}
